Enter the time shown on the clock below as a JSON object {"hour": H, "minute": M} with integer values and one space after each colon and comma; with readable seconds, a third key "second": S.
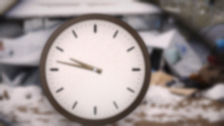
{"hour": 9, "minute": 47}
